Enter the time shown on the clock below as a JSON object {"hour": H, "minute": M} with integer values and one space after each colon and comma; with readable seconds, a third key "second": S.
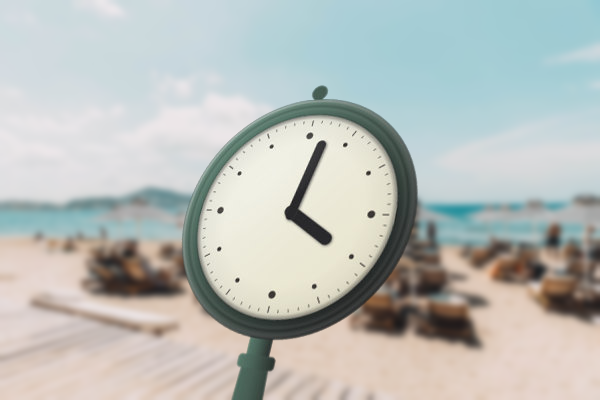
{"hour": 4, "minute": 2}
